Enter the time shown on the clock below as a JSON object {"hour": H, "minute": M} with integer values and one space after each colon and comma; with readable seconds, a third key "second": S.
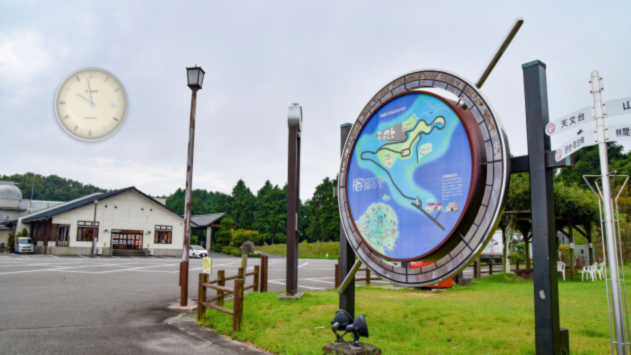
{"hour": 9, "minute": 58}
